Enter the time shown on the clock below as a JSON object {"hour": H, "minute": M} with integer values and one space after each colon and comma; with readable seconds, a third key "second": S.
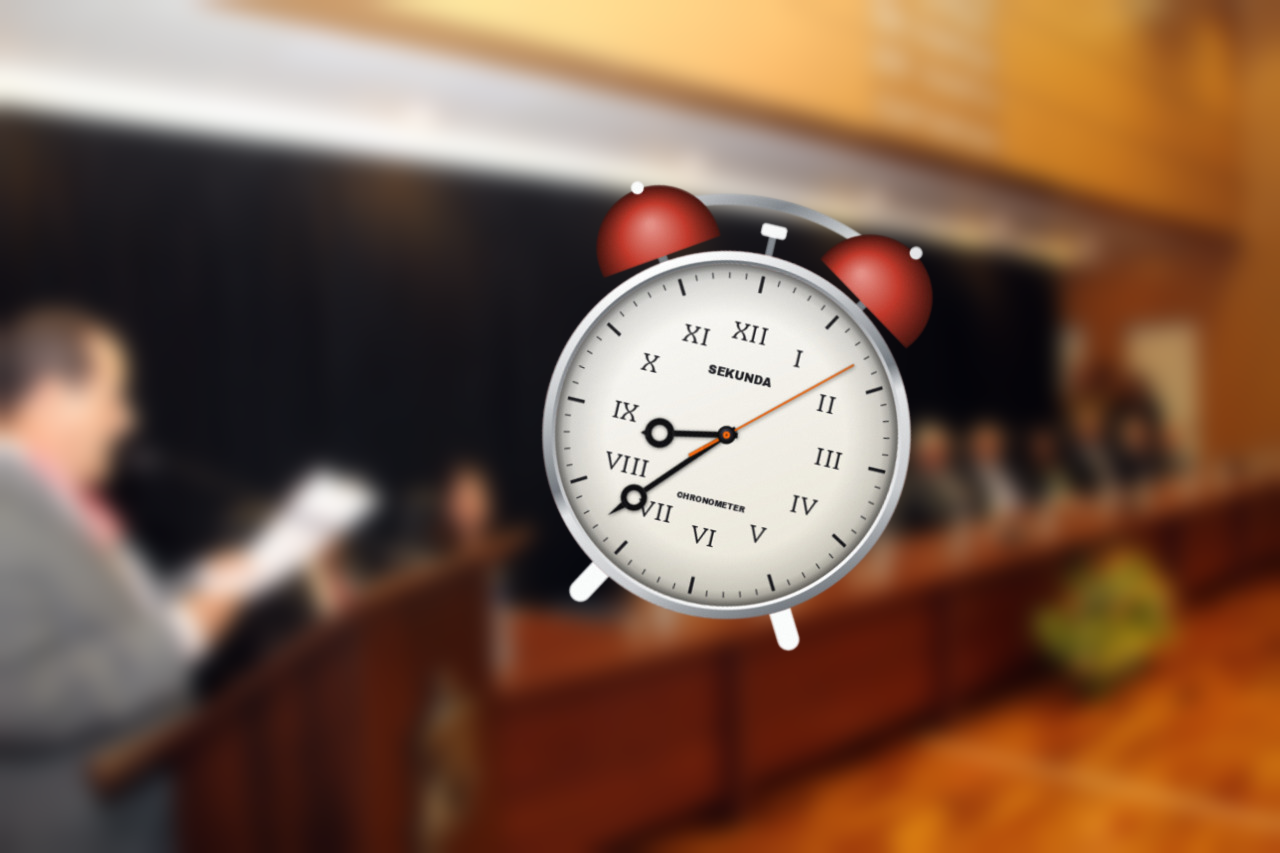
{"hour": 8, "minute": 37, "second": 8}
